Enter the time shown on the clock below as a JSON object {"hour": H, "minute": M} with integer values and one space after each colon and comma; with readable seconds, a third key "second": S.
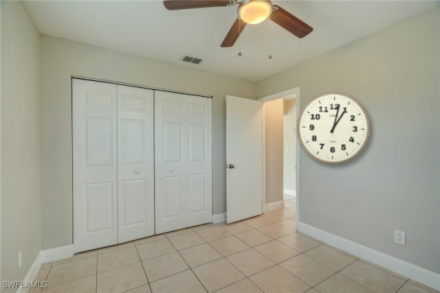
{"hour": 1, "minute": 2}
